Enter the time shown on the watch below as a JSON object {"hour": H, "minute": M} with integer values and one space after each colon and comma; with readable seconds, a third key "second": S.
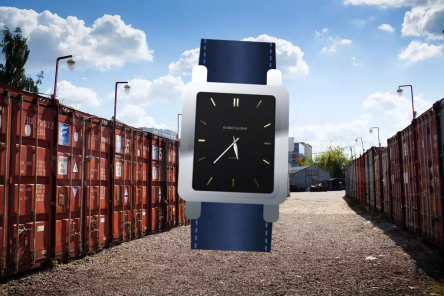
{"hour": 5, "minute": 37}
